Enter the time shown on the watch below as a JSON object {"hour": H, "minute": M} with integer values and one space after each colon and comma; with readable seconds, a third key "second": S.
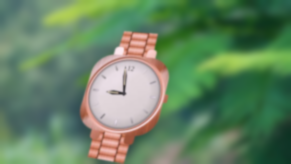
{"hour": 8, "minute": 58}
